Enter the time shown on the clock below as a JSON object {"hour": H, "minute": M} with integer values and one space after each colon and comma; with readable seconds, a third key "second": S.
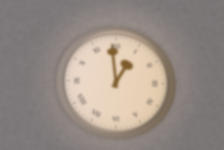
{"hour": 12, "minute": 59}
